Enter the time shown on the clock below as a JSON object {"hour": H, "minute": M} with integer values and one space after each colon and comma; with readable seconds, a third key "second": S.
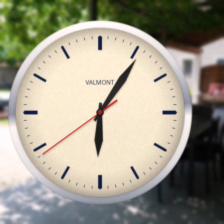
{"hour": 6, "minute": 5, "second": 39}
